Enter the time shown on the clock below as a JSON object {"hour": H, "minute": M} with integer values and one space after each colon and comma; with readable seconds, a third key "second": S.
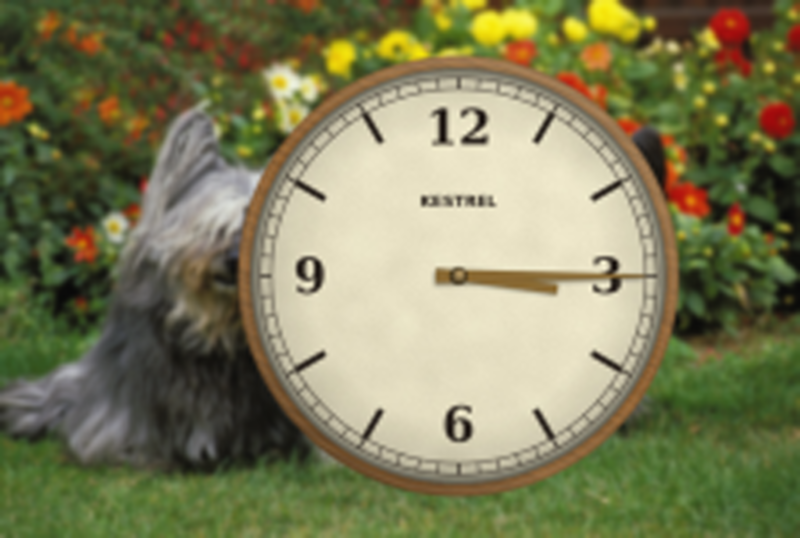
{"hour": 3, "minute": 15}
